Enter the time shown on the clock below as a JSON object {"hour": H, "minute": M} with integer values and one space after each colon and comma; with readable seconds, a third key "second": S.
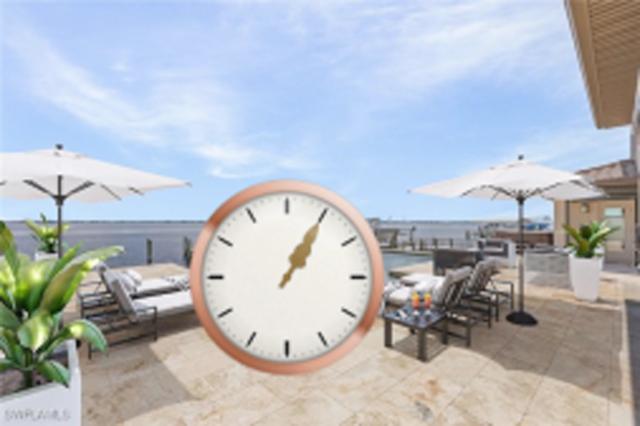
{"hour": 1, "minute": 5}
